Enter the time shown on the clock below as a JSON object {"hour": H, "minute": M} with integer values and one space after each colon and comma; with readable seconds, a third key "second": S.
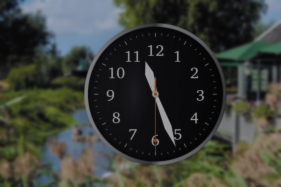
{"hour": 11, "minute": 26, "second": 30}
